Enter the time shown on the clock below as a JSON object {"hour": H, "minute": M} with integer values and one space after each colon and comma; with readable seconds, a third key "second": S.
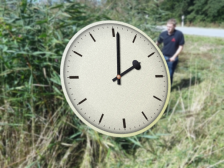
{"hour": 2, "minute": 1}
